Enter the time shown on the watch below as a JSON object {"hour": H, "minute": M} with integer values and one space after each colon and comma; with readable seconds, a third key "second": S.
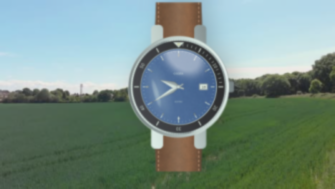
{"hour": 9, "minute": 40}
